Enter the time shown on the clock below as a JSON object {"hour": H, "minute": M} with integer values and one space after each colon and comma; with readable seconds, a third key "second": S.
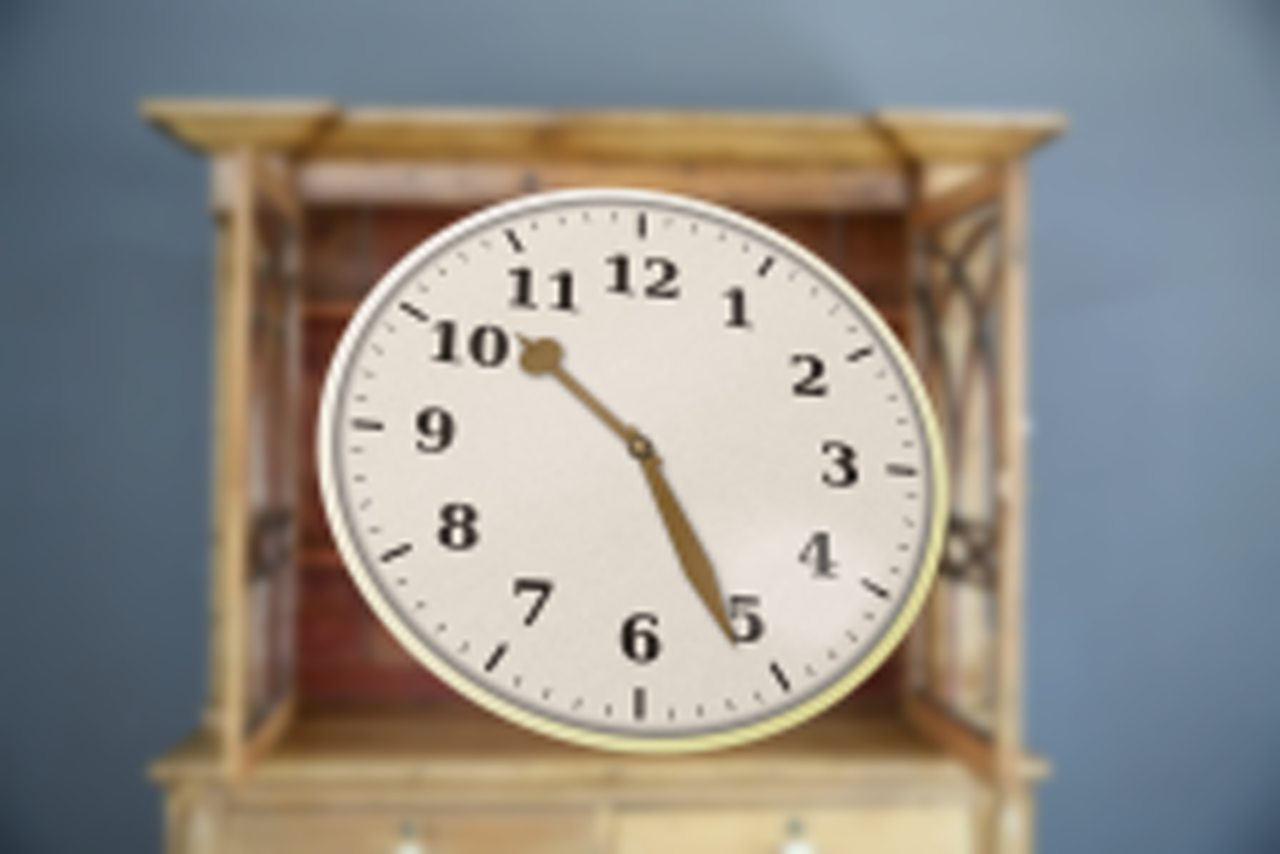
{"hour": 10, "minute": 26}
